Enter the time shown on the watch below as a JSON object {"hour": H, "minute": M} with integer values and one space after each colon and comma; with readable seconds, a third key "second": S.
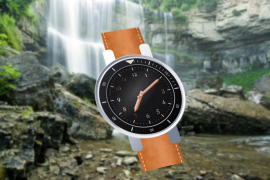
{"hour": 7, "minute": 10}
